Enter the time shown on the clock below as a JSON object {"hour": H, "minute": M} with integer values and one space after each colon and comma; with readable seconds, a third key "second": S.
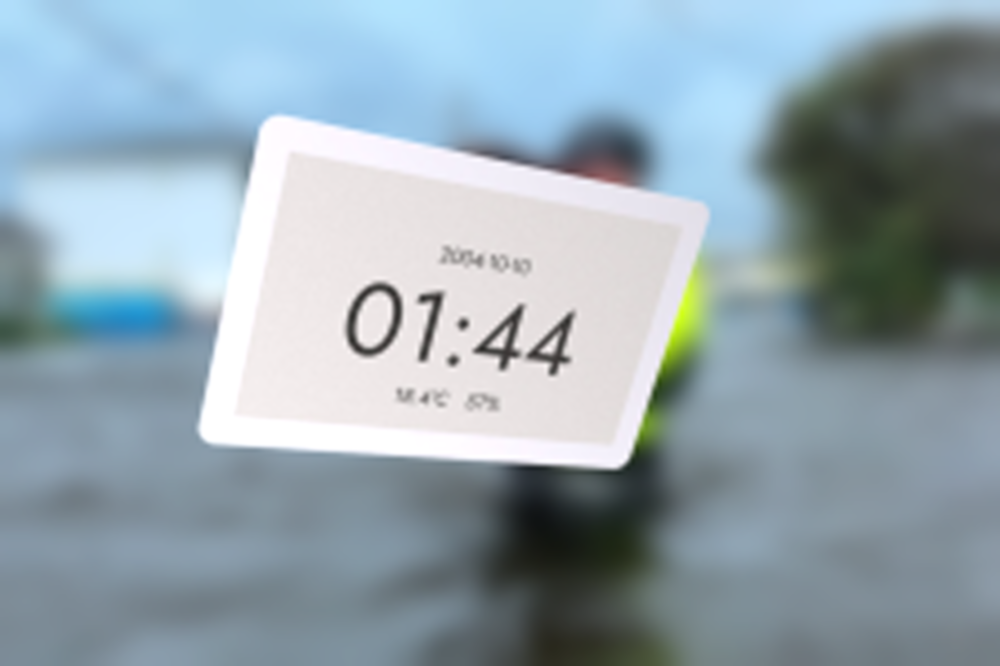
{"hour": 1, "minute": 44}
